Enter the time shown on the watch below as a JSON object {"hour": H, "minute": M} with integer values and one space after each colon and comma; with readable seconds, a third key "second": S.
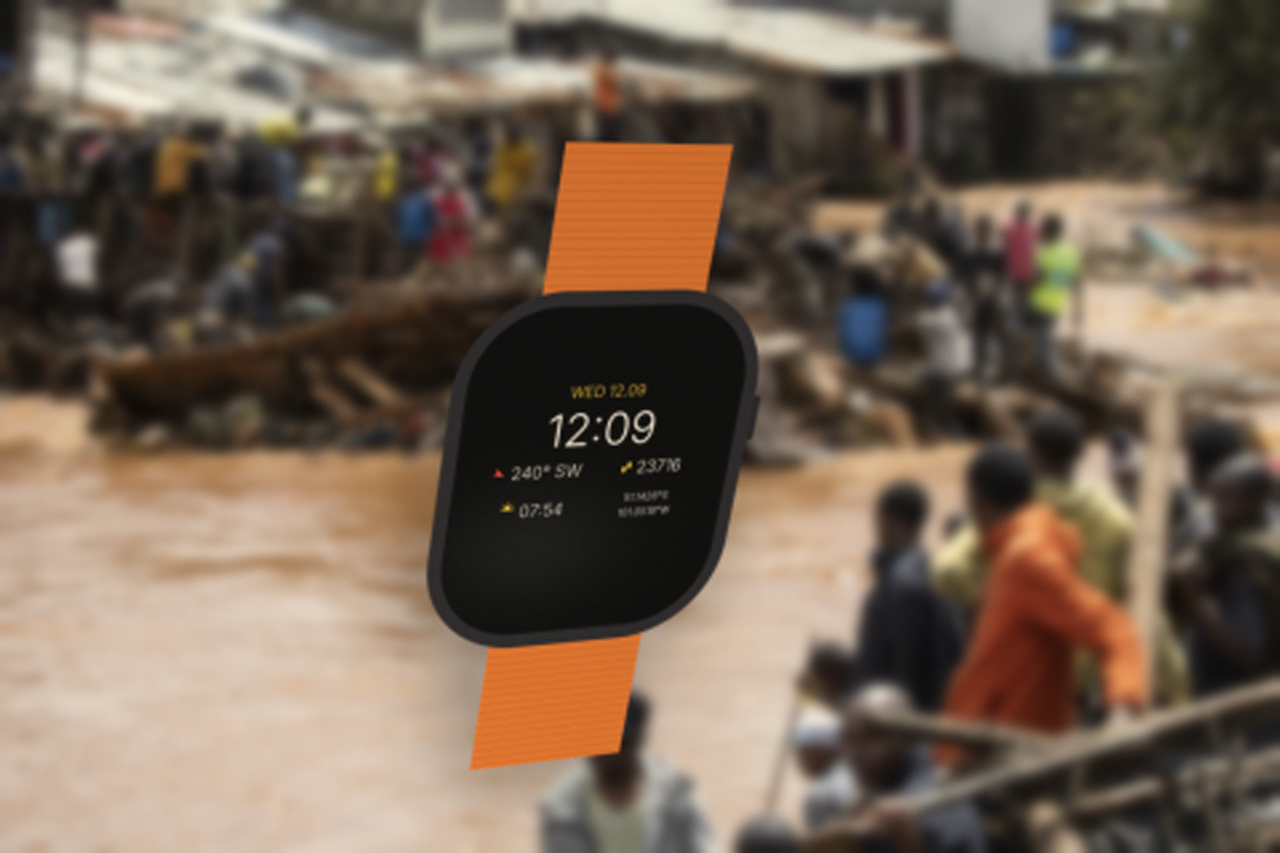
{"hour": 12, "minute": 9}
